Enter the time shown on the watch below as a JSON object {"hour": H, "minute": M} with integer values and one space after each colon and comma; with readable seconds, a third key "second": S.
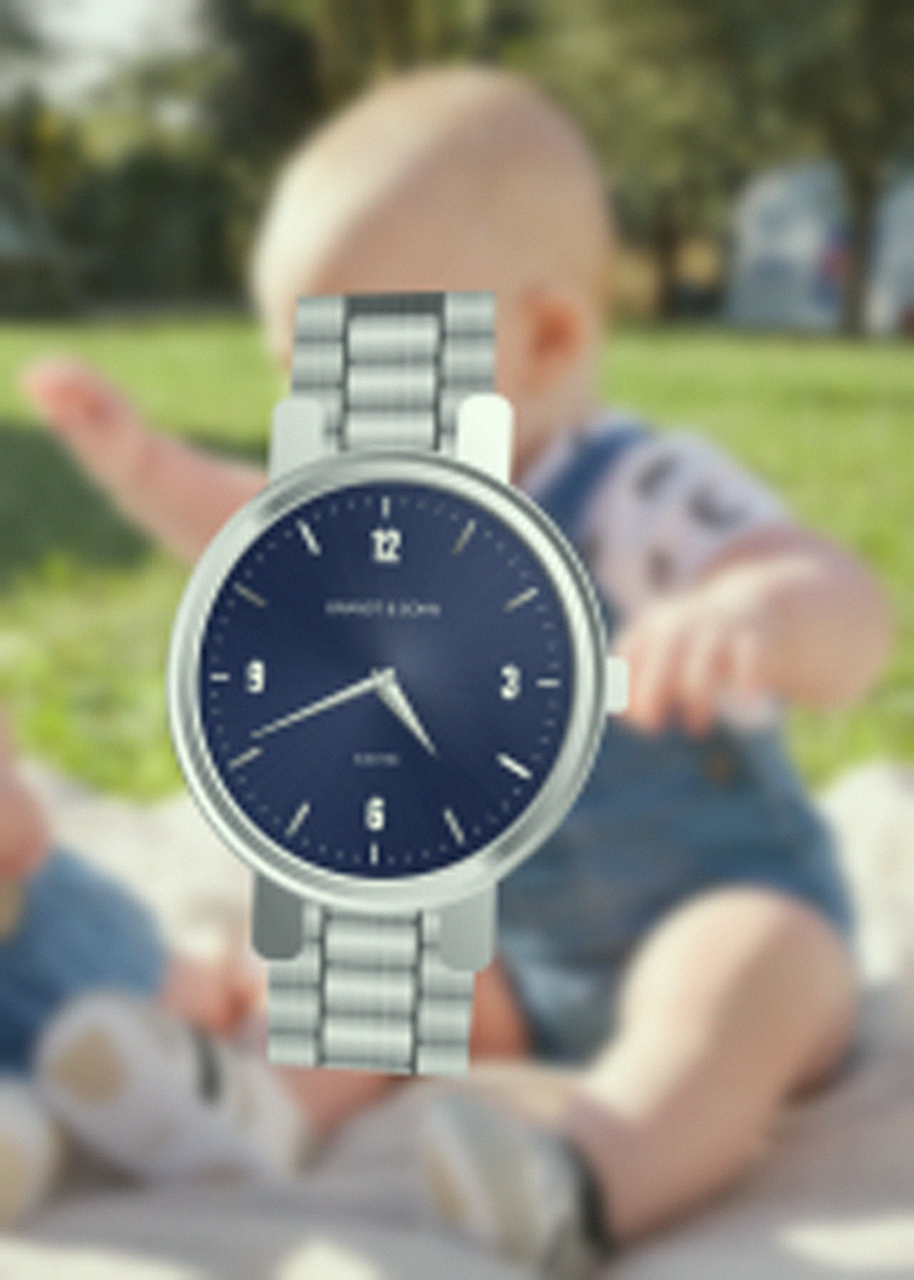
{"hour": 4, "minute": 41}
